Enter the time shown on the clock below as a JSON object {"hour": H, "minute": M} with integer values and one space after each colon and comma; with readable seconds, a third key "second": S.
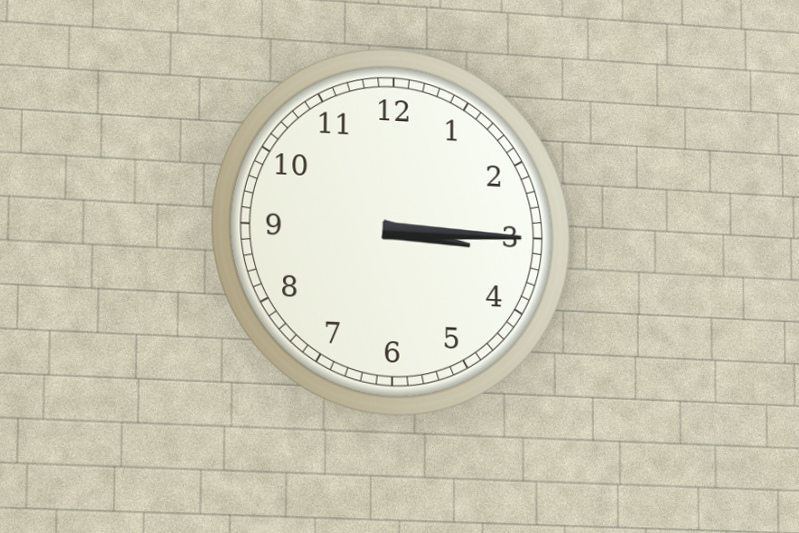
{"hour": 3, "minute": 15}
